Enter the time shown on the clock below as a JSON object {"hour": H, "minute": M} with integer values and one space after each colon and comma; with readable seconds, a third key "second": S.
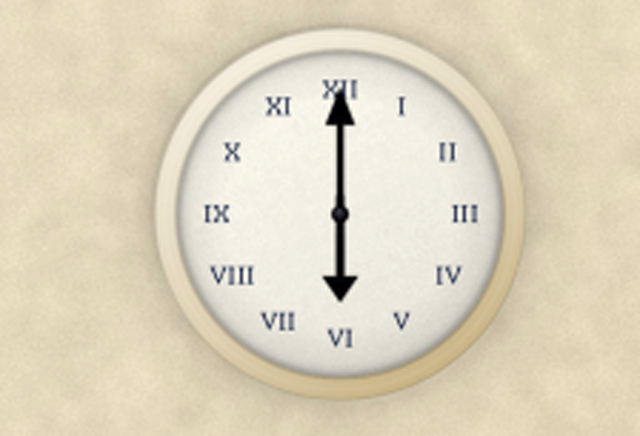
{"hour": 6, "minute": 0}
